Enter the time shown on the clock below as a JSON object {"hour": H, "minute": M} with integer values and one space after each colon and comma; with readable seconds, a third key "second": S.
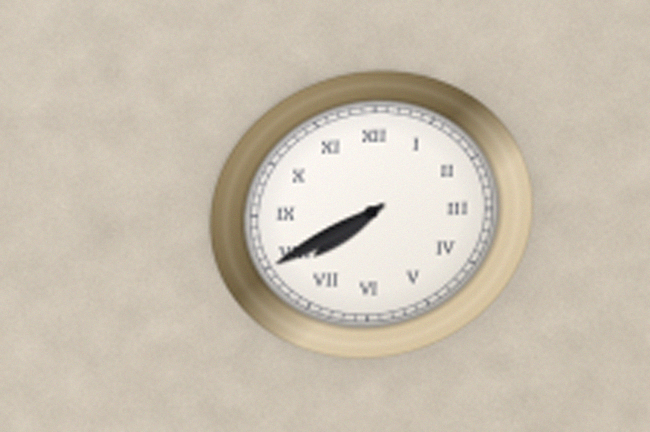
{"hour": 7, "minute": 40}
